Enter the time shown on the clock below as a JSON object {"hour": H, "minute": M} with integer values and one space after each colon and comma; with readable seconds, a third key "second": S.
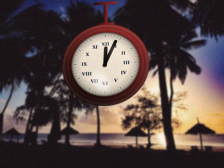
{"hour": 12, "minute": 4}
